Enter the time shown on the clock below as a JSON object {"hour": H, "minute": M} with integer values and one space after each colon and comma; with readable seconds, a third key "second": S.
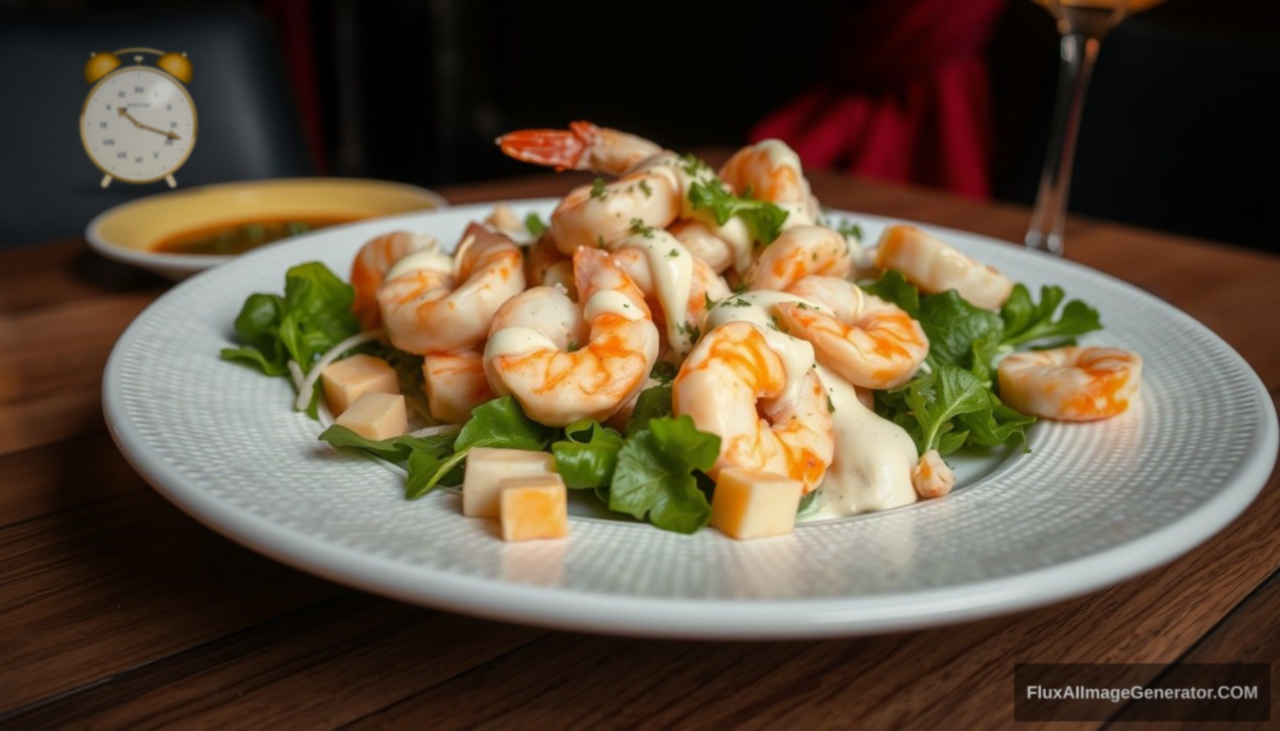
{"hour": 10, "minute": 18}
